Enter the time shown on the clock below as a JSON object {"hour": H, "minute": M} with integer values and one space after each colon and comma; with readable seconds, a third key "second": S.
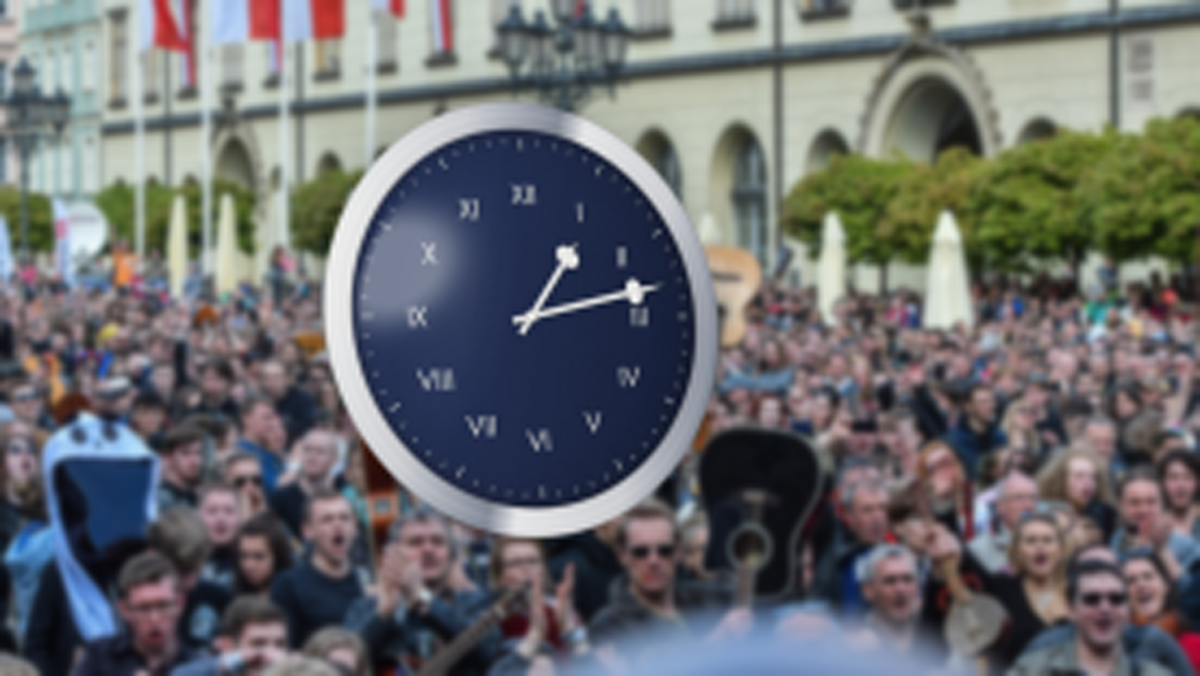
{"hour": 1, "minute": 13}
